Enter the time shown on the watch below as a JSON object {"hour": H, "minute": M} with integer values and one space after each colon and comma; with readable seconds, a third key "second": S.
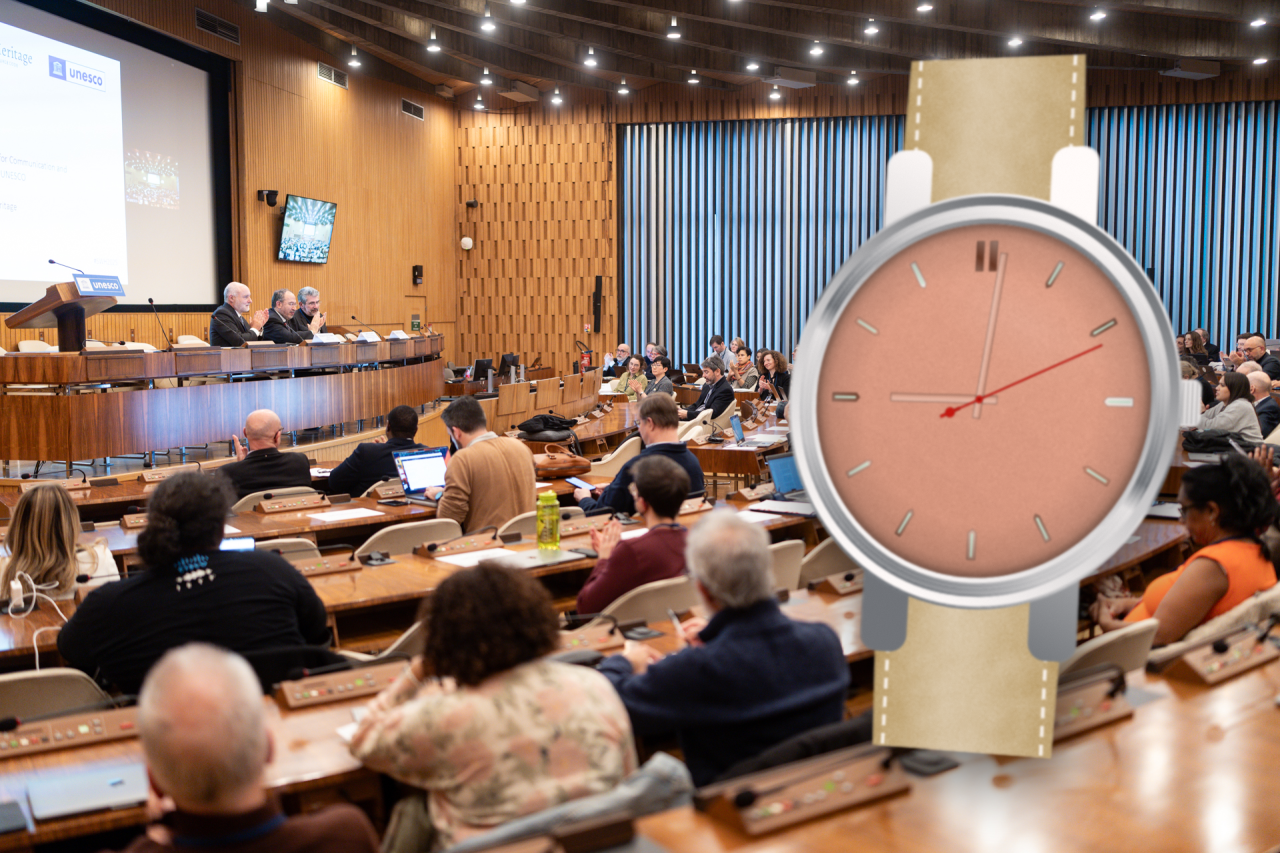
{"hour": 9, "minute": 1, "second": 11}
